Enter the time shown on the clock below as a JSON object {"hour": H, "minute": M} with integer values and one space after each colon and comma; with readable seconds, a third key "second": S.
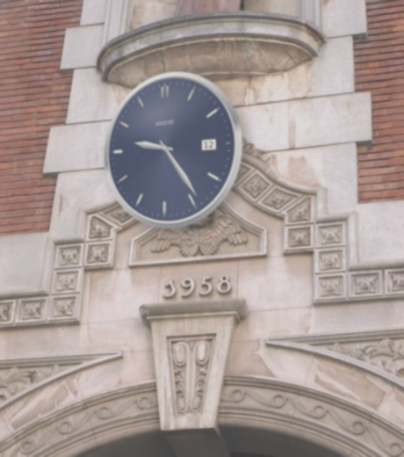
{"hour": 9, "minute": 24}
